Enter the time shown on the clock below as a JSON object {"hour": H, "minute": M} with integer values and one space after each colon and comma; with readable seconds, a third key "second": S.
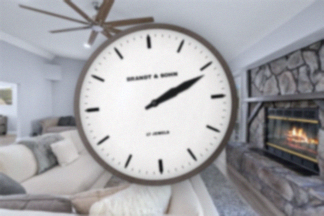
{"hour": 2, "minute": 11}
